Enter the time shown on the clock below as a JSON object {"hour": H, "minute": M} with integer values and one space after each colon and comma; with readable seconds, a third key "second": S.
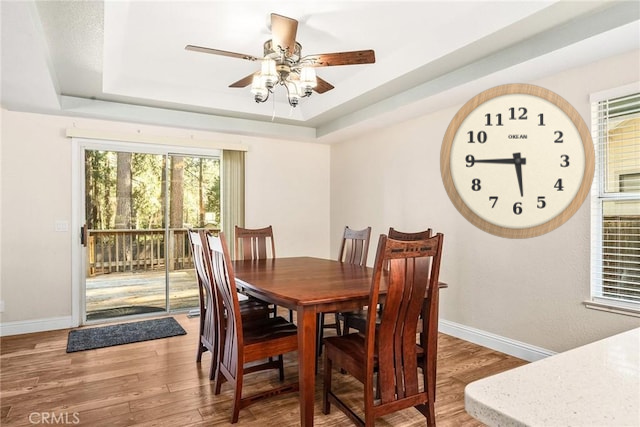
{"hour": 5, "minute": 45}
